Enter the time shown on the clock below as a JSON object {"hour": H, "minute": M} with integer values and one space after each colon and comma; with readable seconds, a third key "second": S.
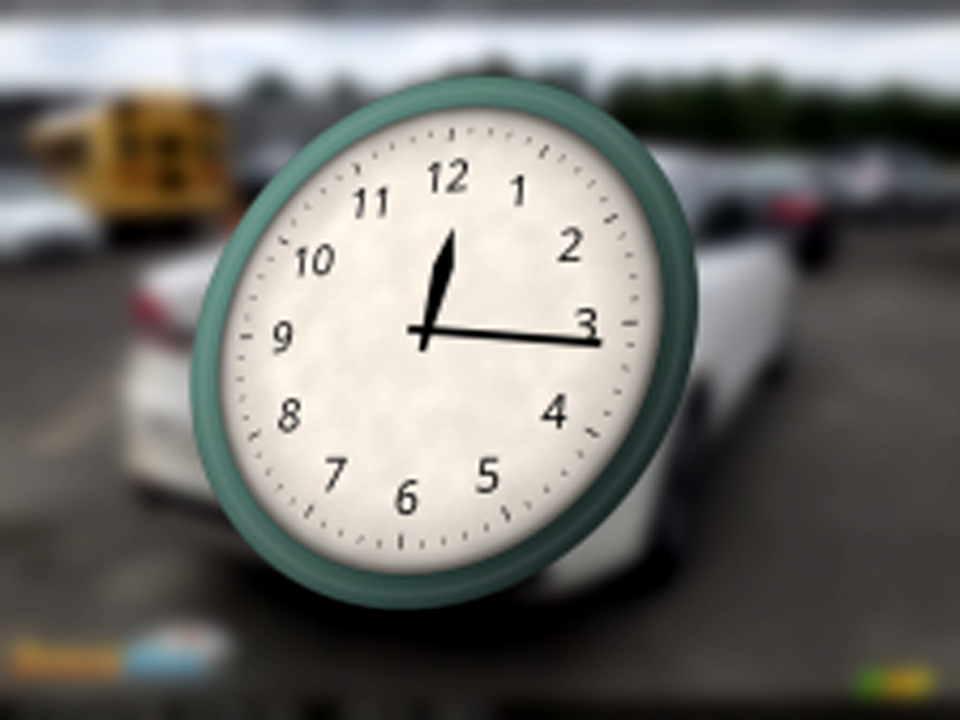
{"hour": 12, "minute": 16}
